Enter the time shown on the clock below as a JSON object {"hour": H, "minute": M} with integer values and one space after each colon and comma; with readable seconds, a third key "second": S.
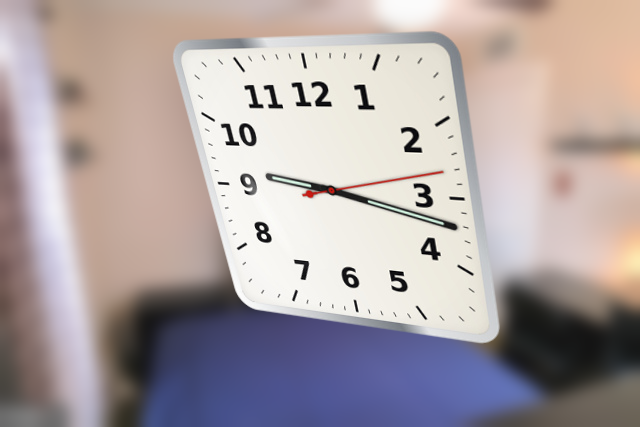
{"hour": 9, "minute": 17, "second": 13}
